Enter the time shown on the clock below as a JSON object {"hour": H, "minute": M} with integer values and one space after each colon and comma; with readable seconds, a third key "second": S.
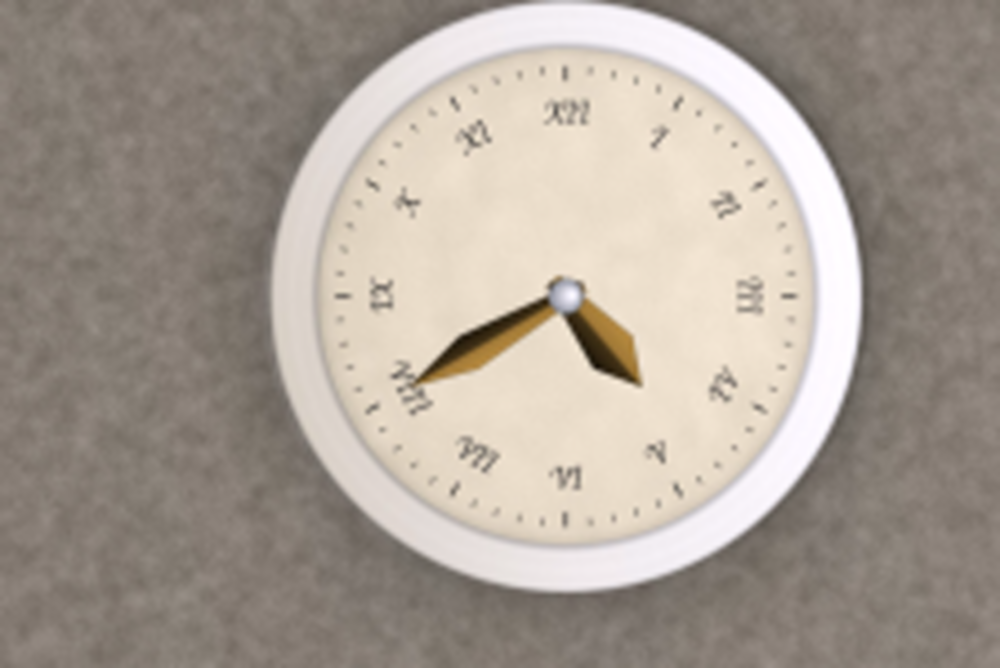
{"hour": 4, "minute": 40}
